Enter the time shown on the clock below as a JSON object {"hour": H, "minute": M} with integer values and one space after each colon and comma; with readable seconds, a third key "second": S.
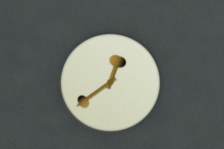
{"hour": 12, "minute": 39}
